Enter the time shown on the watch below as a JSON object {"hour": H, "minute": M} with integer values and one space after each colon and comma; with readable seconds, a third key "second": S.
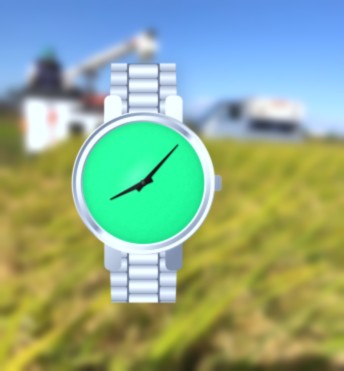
{"hour": 8, "minute": 7}
